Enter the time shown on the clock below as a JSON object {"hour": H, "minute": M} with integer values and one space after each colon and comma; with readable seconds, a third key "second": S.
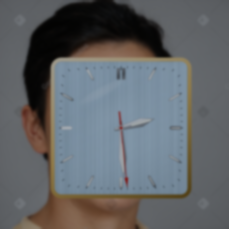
{"hour": 2, "minute": 29, "second": 29}
